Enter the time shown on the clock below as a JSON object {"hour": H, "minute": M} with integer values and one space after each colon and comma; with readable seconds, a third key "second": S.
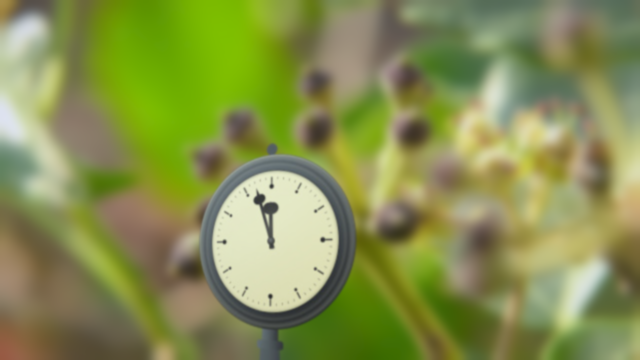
{"hour": 11, "minute": 57}
